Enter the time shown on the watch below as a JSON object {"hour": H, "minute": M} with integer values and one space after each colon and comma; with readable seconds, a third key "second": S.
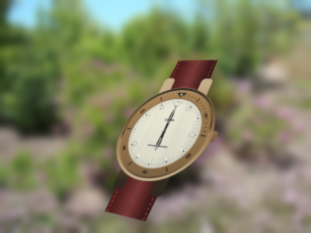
{"hour": 6, "minute": 0}
